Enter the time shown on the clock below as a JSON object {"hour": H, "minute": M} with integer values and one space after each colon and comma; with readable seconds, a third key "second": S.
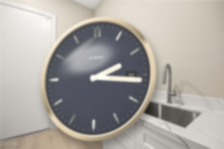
{"hour": 2, "minute": 16}
